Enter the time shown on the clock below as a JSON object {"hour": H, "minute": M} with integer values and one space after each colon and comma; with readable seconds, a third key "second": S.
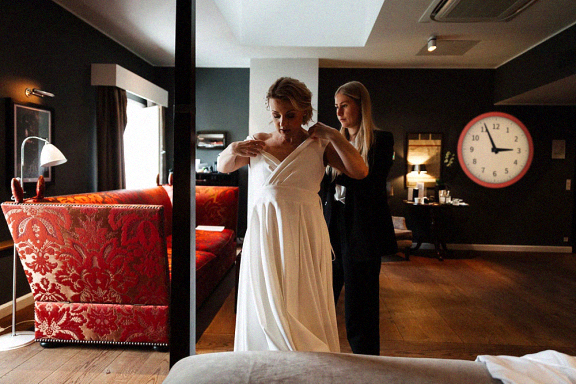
{"hour": 2, "minute": 56}
